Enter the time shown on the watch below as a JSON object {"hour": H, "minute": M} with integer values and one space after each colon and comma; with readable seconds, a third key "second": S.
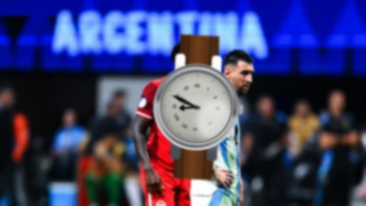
{"hour": 8, "minute": 49}
